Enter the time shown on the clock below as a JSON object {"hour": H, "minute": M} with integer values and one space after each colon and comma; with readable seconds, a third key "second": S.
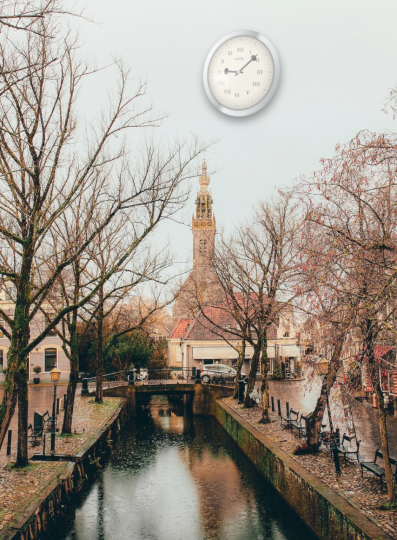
{"hour": 9, "minute": 8}
